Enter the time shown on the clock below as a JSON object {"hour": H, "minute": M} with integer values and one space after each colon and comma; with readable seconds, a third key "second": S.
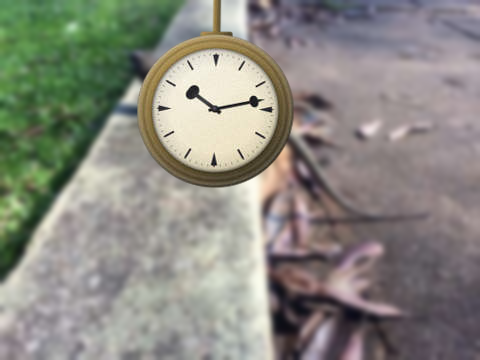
{"hour": 10, "minute": 13}
